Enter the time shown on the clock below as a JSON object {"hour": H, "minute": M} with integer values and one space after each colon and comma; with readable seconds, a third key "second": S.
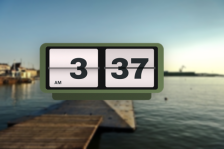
{"hour": 3, "minute": 37}
